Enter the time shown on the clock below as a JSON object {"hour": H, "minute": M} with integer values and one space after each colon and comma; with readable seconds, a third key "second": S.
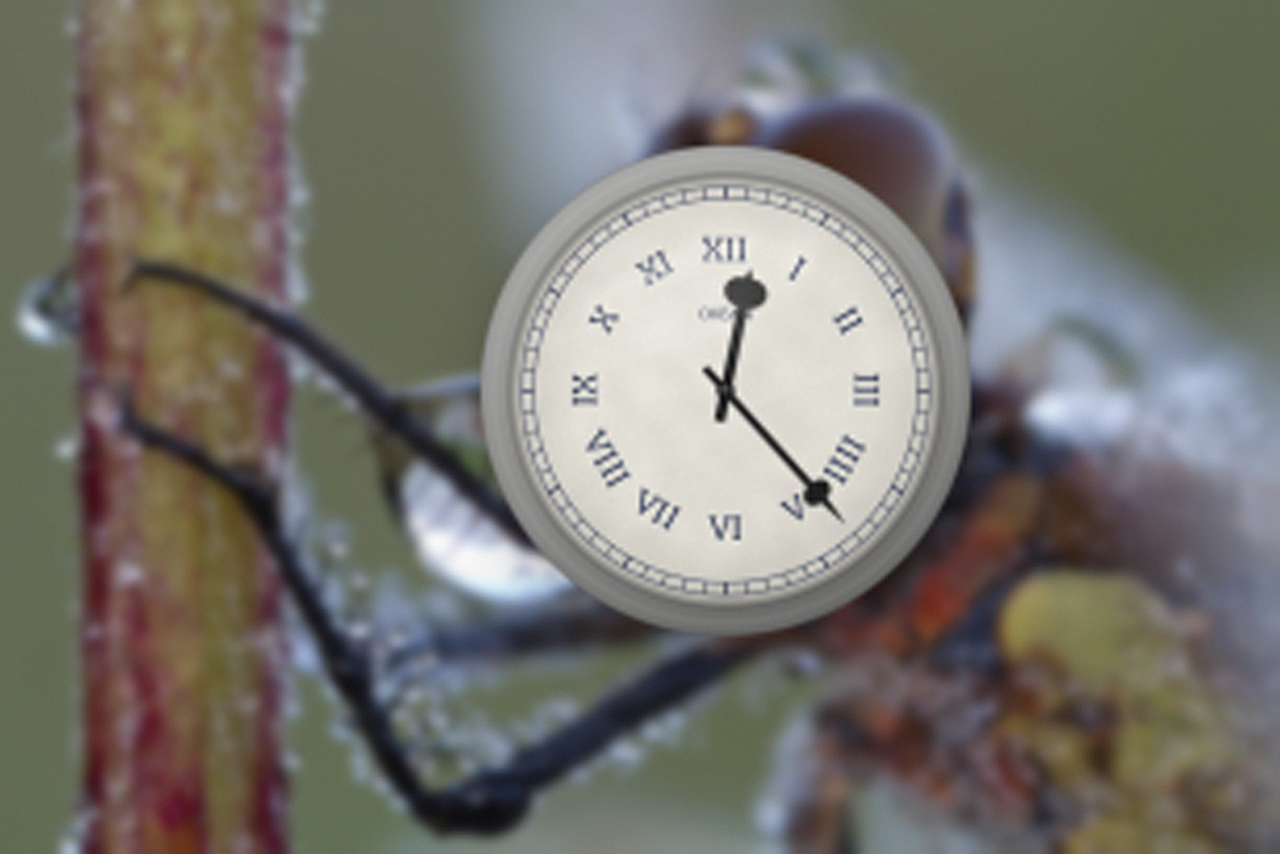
{"hour": 12, "minute": 23}
